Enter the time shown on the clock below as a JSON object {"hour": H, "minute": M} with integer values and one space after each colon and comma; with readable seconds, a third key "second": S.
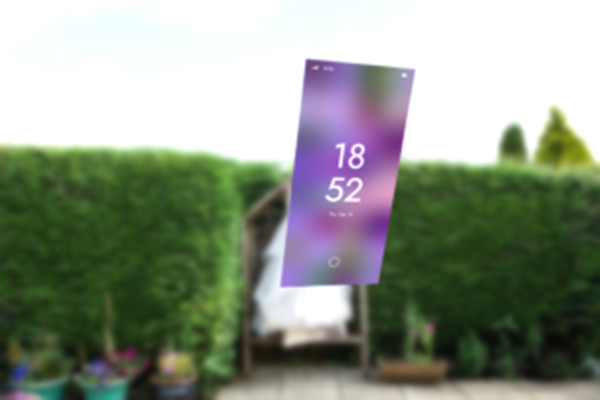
{"hour": 18, "minute": 52}
